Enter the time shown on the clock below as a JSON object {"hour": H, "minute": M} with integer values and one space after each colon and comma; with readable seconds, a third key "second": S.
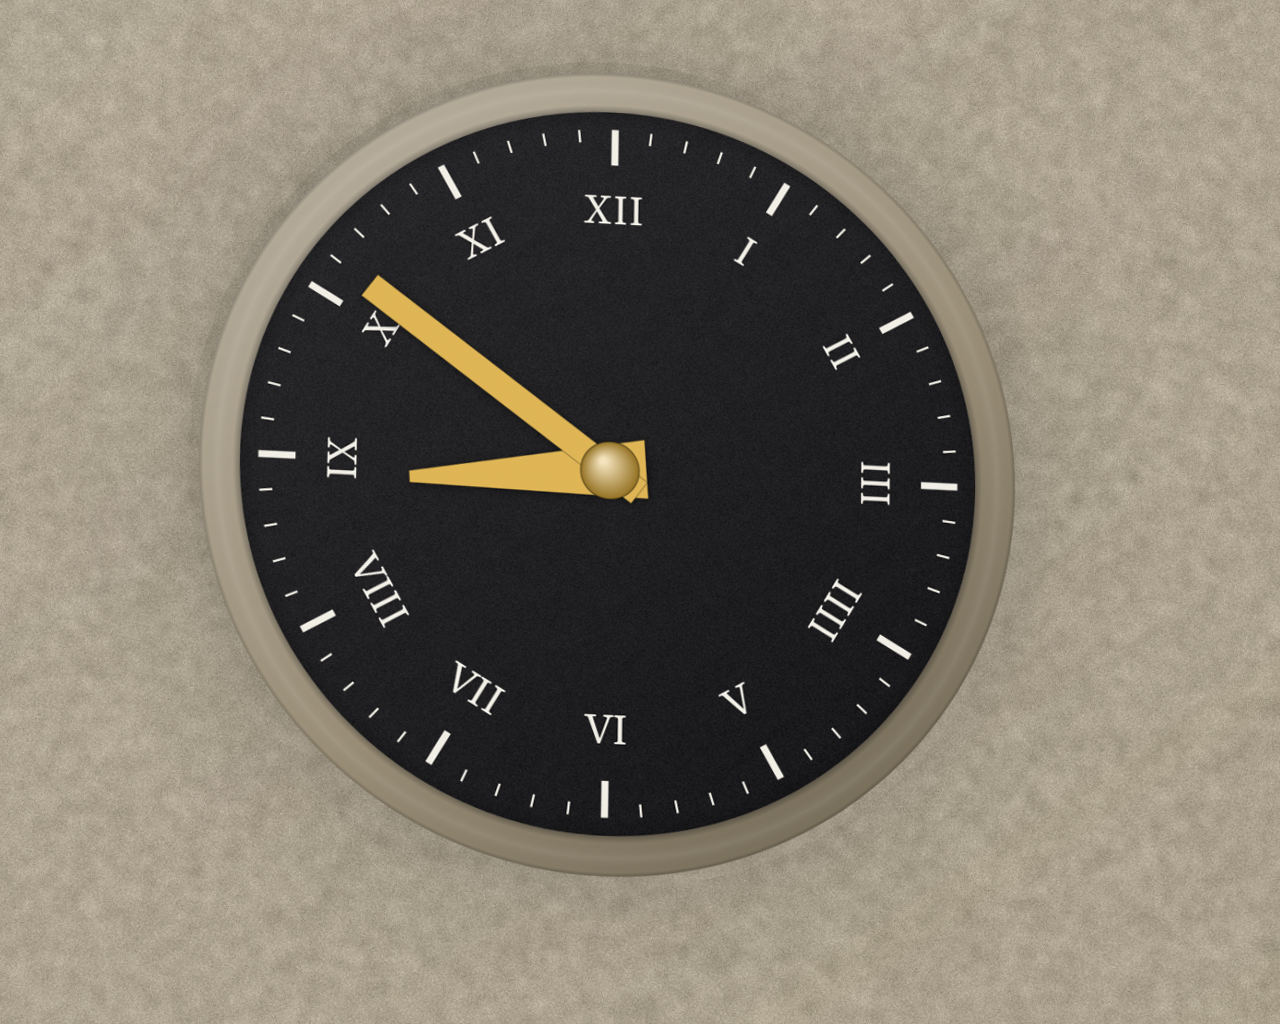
{"hour": 8, "minute": 51}
